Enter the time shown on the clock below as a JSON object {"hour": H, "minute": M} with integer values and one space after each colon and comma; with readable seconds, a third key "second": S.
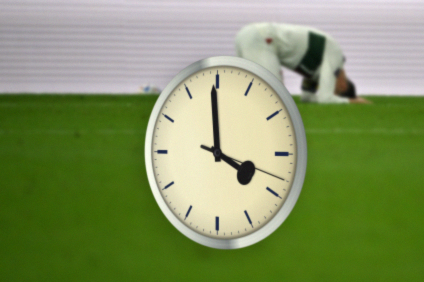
{"hour": 3, "minute": 59, "second": 18}
